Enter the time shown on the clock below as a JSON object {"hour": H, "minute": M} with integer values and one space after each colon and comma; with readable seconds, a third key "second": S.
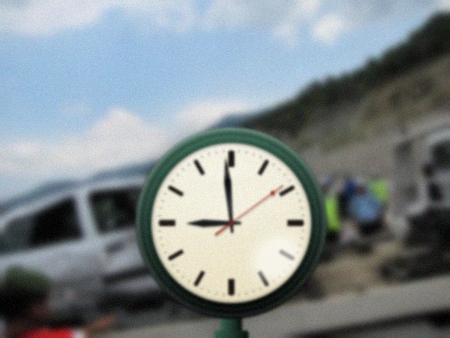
{"hour": 8, "minute": 59, "second": 9}
